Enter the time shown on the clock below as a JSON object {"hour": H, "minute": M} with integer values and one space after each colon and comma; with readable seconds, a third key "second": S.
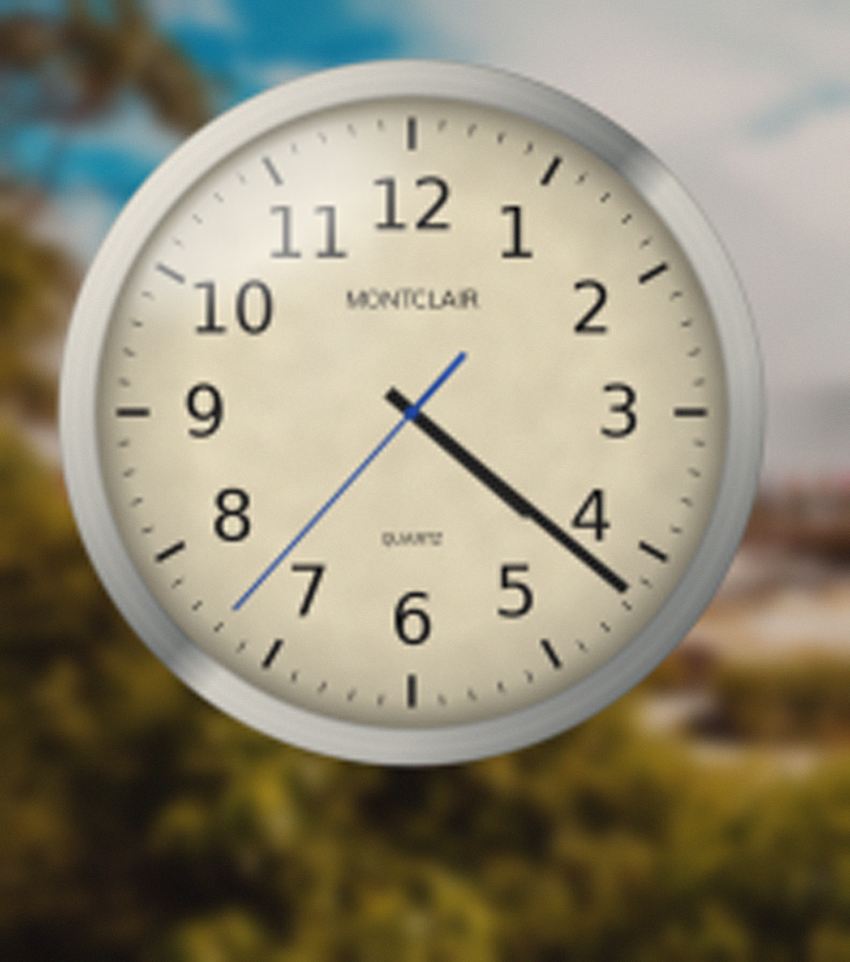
{"hour": 4, "minute": 21, "second": 37}
